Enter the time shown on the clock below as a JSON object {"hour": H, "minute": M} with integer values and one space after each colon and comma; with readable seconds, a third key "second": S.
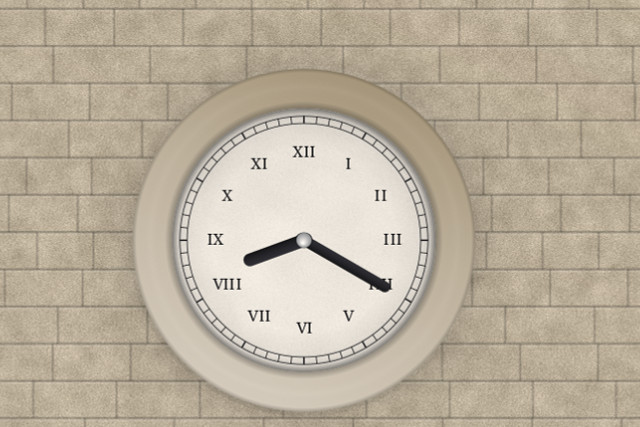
{"hour": 8, "minute": 20}
